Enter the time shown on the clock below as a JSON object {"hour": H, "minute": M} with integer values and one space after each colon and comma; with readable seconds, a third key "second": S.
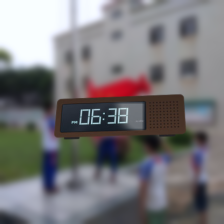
{"hour": 6, "minute": 38}
